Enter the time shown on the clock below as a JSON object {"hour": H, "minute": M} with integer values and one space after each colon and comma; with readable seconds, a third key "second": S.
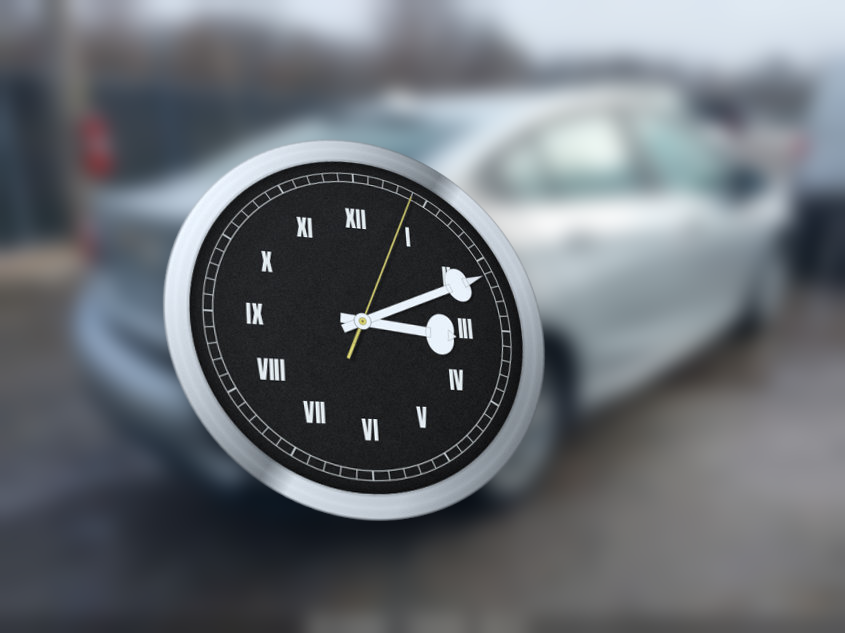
{"hour": 3, "minute": 11, "second": 4}
